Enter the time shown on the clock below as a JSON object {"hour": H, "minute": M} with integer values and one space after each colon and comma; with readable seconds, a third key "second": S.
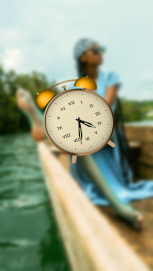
{"hour": 4, "minute": 33}
